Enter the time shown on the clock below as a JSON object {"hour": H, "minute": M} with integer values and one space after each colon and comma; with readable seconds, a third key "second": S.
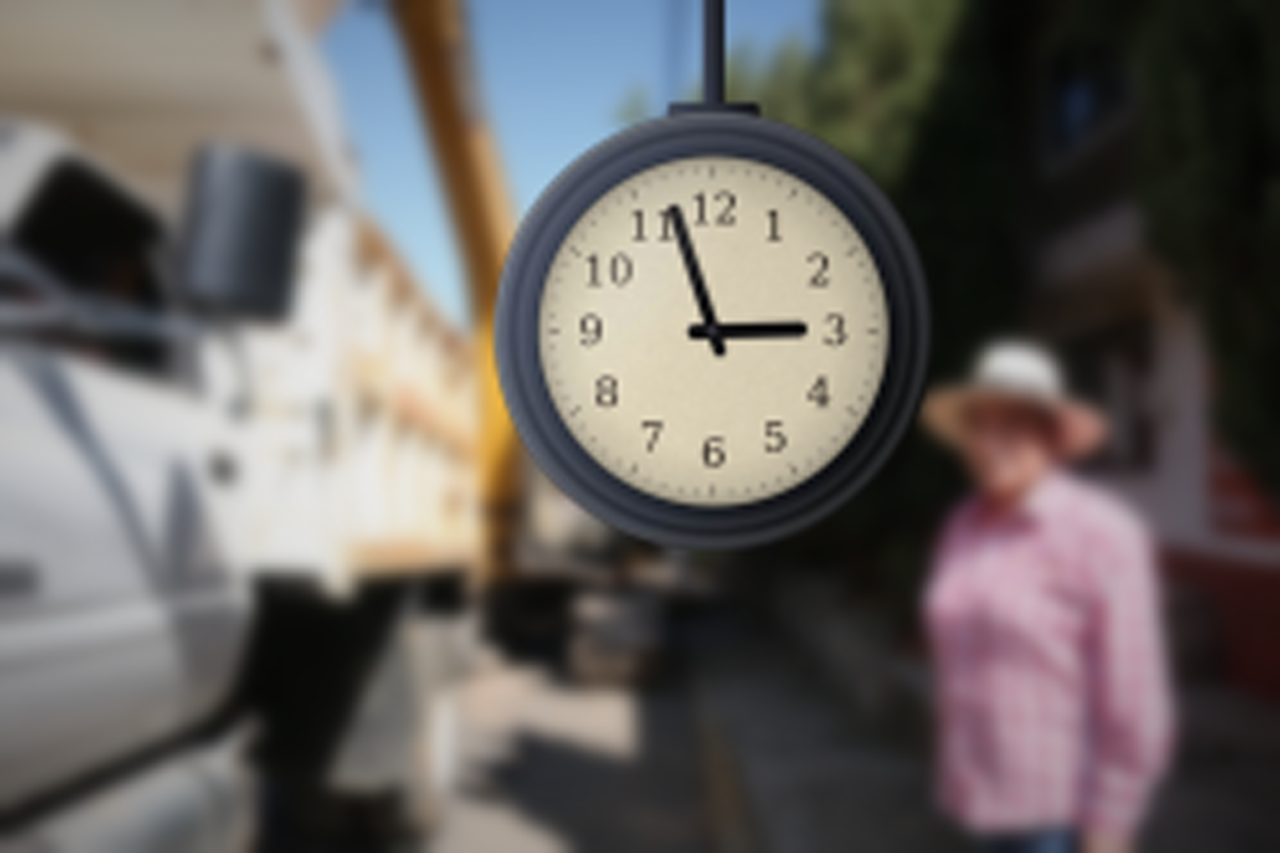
{"hour": 2, "minute": 57}
